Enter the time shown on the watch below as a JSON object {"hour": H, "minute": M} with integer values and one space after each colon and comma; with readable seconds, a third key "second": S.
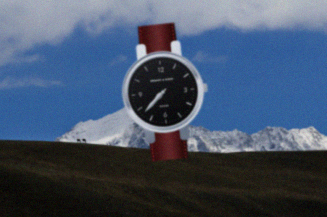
{"hour": 7, "minute": 38}
